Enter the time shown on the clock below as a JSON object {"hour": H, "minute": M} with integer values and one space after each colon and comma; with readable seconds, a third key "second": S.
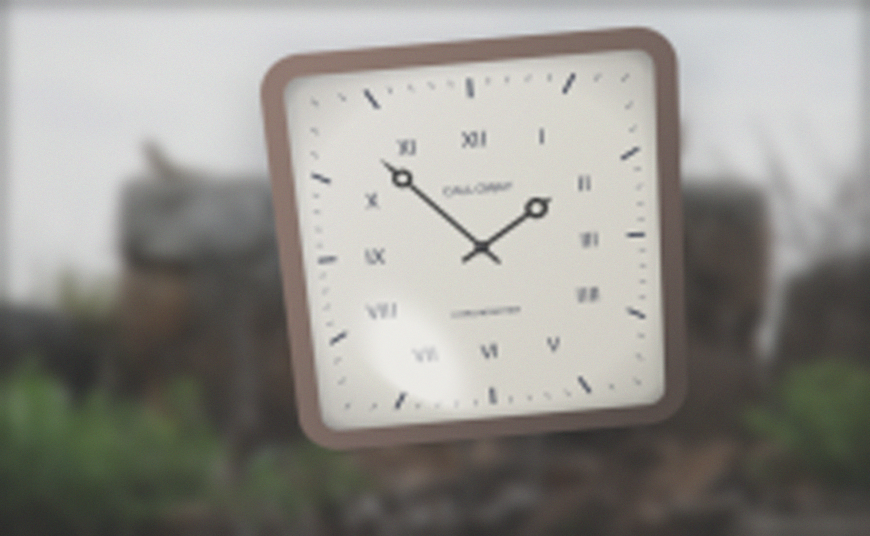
{"hour": 1, "minute": 53}
